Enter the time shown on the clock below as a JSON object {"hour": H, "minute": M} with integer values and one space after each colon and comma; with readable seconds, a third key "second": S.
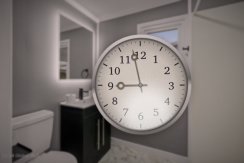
{"hour": 8, "minute": 58}
